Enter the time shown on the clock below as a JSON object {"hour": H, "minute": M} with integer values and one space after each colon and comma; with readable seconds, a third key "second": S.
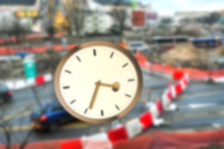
{"hour": 3, "minute": 34}
